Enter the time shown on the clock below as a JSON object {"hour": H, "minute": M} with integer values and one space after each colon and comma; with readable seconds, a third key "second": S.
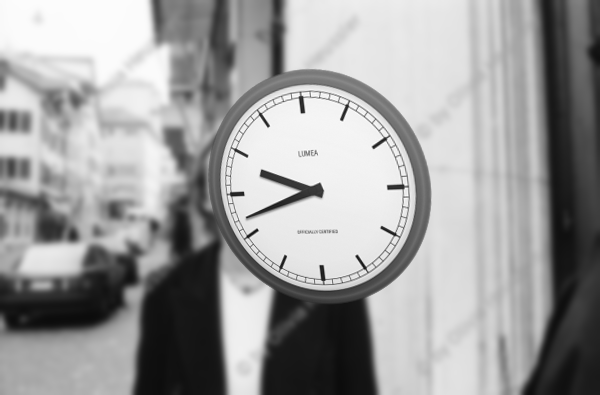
{"hour": 9, "minute": 42}
